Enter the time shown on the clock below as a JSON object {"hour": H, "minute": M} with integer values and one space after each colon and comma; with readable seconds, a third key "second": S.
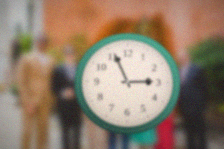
{"hour": 2, "minute": 56}
